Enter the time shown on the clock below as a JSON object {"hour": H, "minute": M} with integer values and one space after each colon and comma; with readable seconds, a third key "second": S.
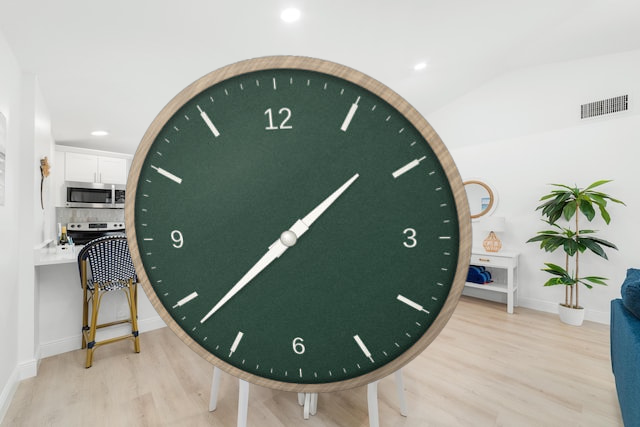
{"hour": 1, "minute": 38}
